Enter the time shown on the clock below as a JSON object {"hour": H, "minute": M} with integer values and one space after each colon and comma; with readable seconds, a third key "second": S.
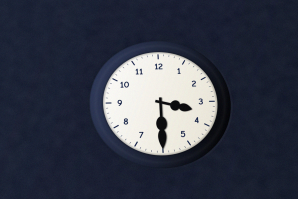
{"hour": 3, "minute": 30}
